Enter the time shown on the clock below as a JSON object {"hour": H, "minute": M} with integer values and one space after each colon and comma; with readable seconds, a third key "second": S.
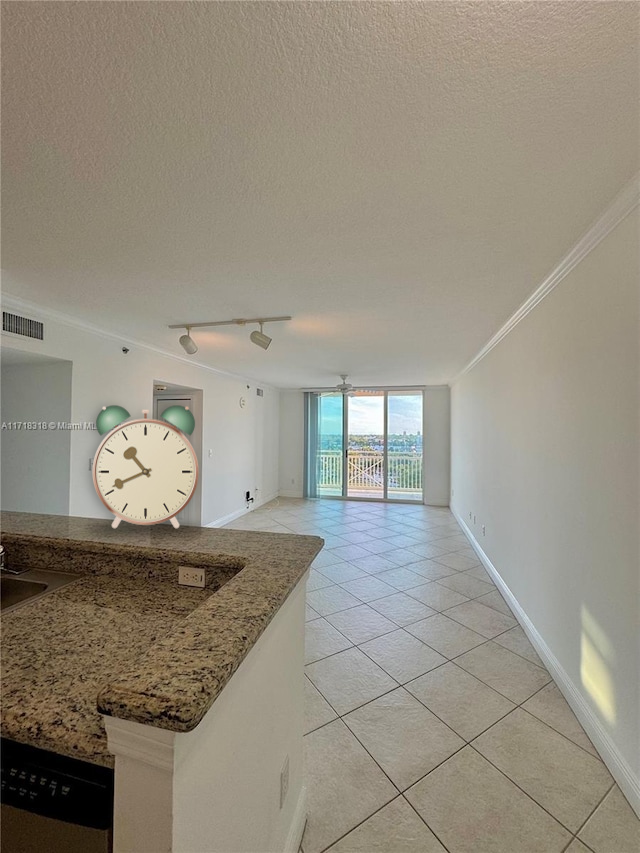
{"hour": 10, "minute": 41}
